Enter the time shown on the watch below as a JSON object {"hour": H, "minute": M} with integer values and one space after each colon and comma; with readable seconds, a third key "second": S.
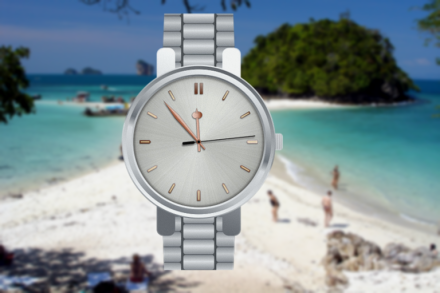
{"hour": 11, "minute": 53, "second": 14}
